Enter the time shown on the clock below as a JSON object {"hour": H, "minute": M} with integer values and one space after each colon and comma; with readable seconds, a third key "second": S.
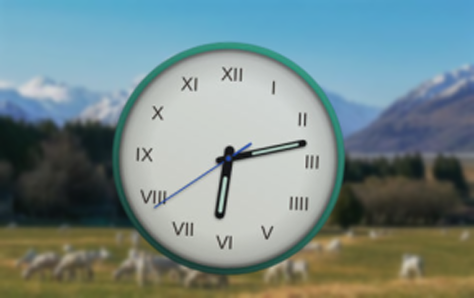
{"hour": 6, "minute": 12, "second": 39}
